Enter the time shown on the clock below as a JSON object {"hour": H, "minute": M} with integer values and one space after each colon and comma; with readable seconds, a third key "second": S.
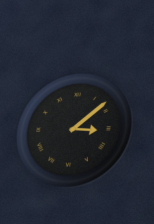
{"hour": 3, "minute": 8}
